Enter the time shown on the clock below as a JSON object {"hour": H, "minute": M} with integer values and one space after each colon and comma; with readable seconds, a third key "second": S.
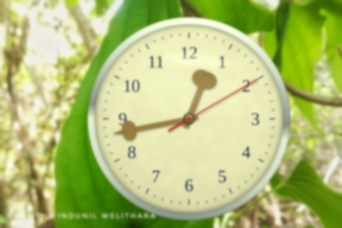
{"hour": 12, "minute": 43, "second": 10}
